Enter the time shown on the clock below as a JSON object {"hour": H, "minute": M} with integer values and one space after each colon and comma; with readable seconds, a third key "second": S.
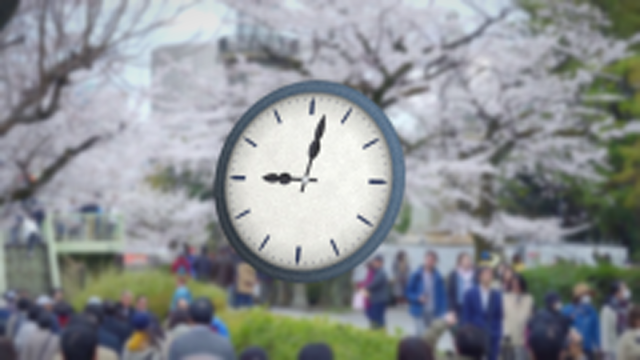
{"hour": 9, "minute": 2}
